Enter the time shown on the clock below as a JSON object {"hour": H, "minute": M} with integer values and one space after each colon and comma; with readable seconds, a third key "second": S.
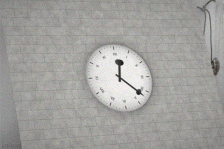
{"hour": 12, "minute": 22}
